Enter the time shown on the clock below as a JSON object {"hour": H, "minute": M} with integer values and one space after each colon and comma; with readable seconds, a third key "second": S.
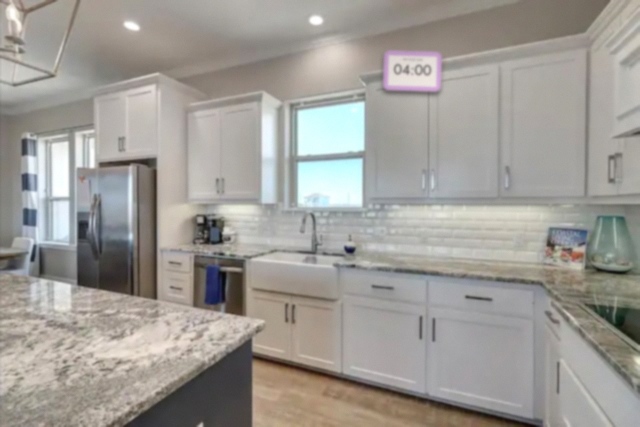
{"hour": 4, "minute": 0}
